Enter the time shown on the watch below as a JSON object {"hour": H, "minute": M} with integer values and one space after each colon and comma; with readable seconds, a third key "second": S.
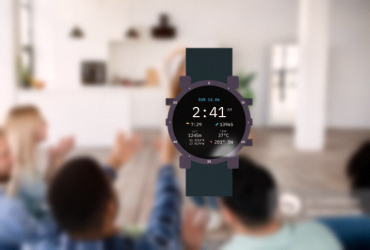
{"hour": 2, "minute": 41}
